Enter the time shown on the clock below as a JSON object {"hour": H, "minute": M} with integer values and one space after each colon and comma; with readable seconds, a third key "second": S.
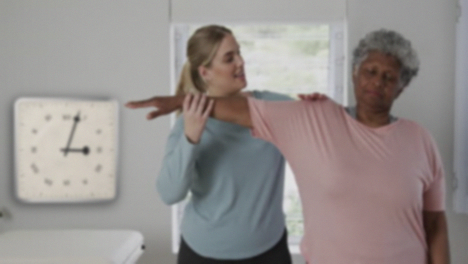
{"hour": 3, "minute": 3}
